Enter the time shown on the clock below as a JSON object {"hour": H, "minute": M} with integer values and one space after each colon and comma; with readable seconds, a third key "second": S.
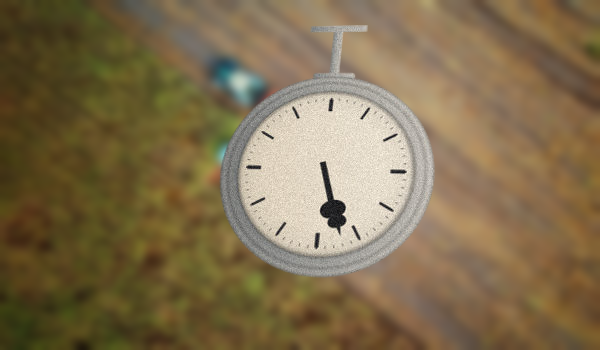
{"hour": 5, "minute": 27}
